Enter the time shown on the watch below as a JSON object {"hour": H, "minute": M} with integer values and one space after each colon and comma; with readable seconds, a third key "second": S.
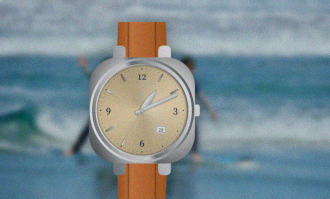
{"hour": 1, "minute": 11}
